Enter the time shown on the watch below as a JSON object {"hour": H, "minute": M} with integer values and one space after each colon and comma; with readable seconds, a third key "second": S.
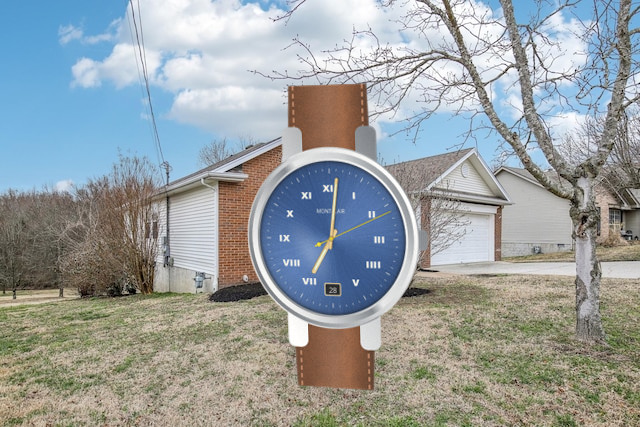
{"hour": 7, "minute": 1, "second": 11}
